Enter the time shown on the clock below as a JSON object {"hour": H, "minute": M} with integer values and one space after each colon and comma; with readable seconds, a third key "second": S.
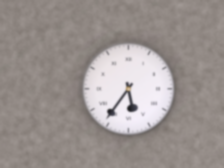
{"hour": 5, "minute": 36}
